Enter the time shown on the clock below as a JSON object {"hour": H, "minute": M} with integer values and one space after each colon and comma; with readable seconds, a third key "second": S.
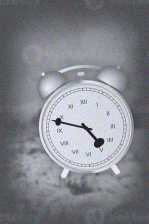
{"hour": 4, "minute": 48}
